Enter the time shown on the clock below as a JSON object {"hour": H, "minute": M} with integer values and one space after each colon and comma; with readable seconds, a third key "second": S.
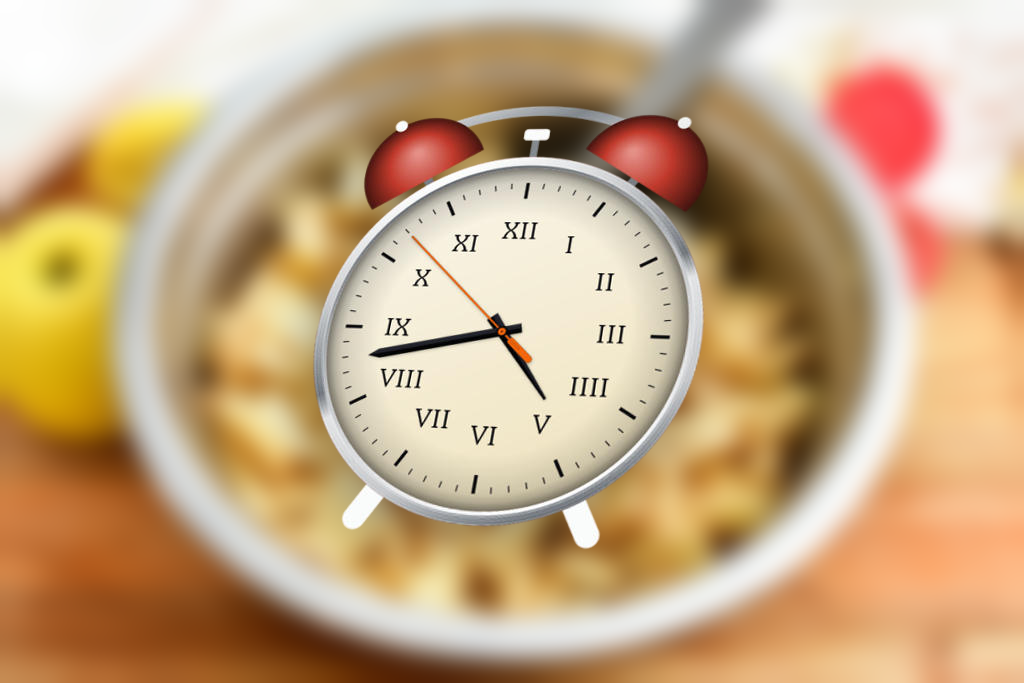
{"hour": 4, "minute": 42, "second": 52}
